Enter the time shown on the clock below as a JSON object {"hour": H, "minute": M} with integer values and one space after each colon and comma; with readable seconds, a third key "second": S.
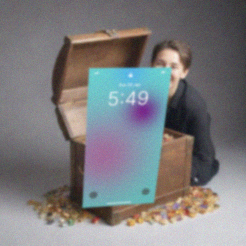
{"hour": 5, "minute": 49}
